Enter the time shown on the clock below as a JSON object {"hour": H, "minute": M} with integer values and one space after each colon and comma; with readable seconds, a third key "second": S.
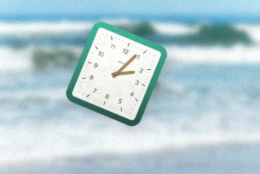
{"hour": 2, "minute": 4}
